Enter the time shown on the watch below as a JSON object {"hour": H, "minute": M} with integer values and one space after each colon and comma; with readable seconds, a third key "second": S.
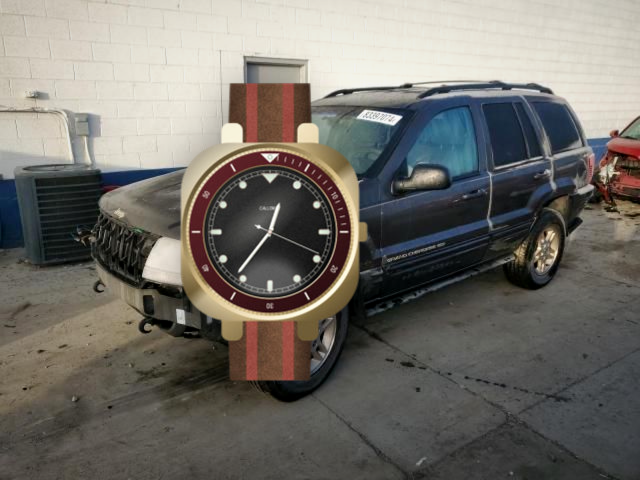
{"hour": 12, "minute": 36, "second": 19}
